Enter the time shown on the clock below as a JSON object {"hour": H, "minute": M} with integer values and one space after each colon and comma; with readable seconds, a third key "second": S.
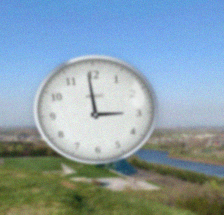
{"hour": 2, "minute": 59}
